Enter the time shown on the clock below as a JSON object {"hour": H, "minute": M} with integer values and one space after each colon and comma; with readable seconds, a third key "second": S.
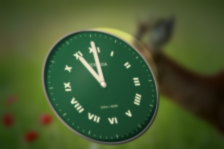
{"hour": 11, "minute": 0}
